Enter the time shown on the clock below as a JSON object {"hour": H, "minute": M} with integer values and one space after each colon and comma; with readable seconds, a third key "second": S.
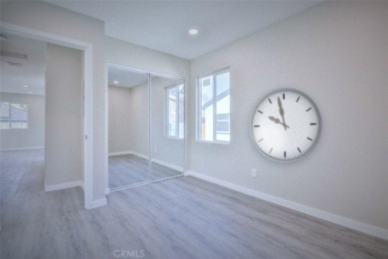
{"hour": 9, "minute": 58}
